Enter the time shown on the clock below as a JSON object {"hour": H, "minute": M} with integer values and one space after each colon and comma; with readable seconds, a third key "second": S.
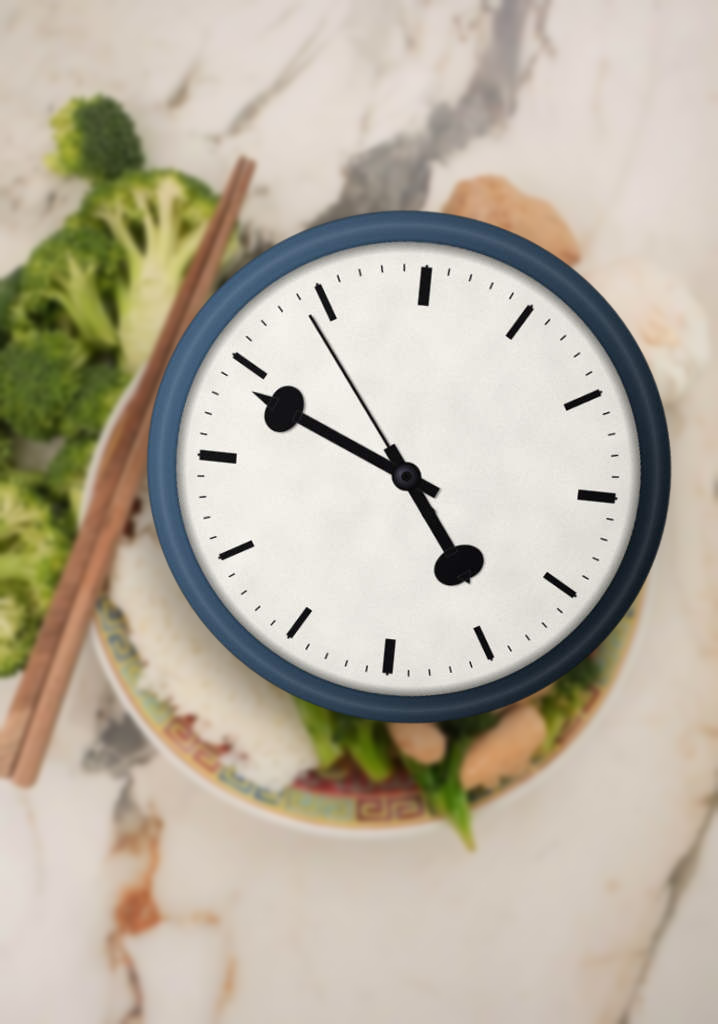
{"hour": 4, "minute": 48, "second": 54}
